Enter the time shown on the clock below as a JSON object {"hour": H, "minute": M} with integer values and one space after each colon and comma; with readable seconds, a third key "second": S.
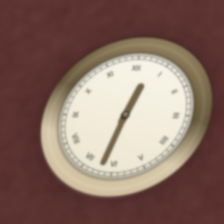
{"hour": 12, "minute": 32}
